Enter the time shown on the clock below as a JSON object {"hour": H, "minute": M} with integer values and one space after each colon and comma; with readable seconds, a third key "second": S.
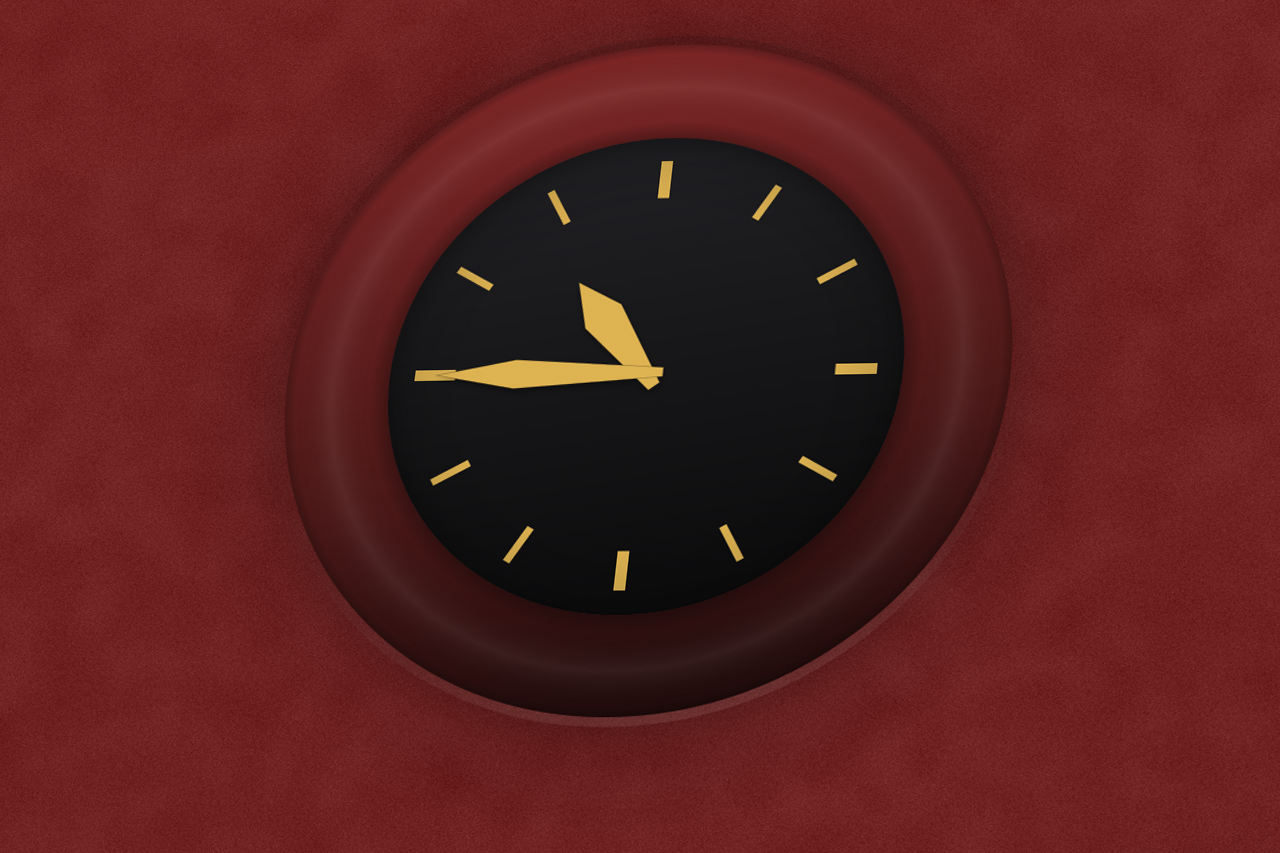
{"hour": 10, "minute": 45}
